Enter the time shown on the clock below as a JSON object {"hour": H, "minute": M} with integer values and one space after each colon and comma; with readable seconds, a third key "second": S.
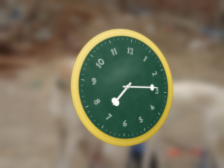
{"hour": 7, "minute": 14}
